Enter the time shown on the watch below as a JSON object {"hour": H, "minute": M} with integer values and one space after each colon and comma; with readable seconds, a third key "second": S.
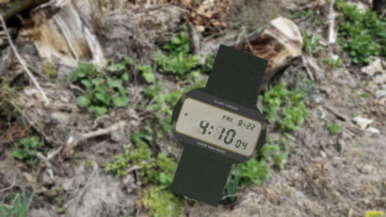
{"hour": 4, "minute": 10, "second": 4}
